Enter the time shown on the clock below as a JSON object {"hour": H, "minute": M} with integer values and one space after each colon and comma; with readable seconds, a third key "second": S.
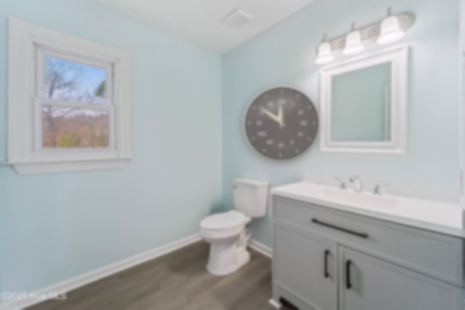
{"hour": 11, "minute": 51}
